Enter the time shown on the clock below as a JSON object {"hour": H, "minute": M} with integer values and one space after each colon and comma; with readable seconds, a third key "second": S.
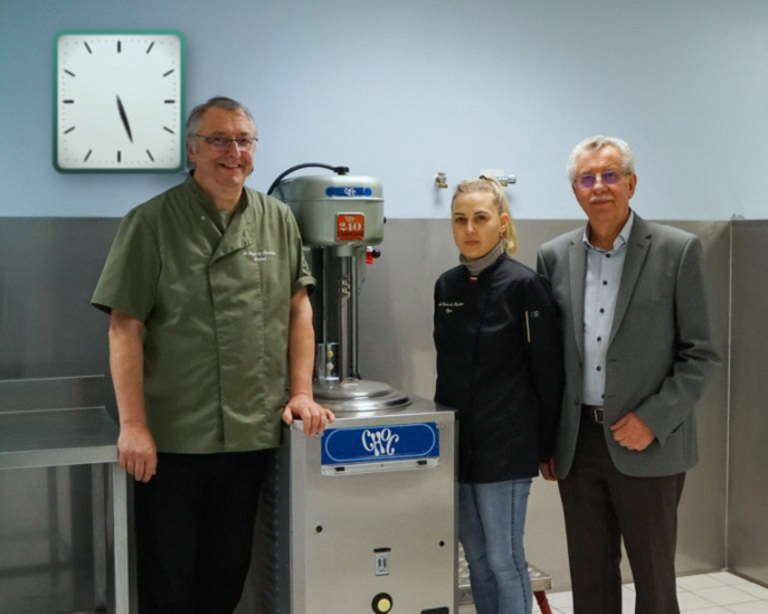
{"hour": 5, "minute": 27}
